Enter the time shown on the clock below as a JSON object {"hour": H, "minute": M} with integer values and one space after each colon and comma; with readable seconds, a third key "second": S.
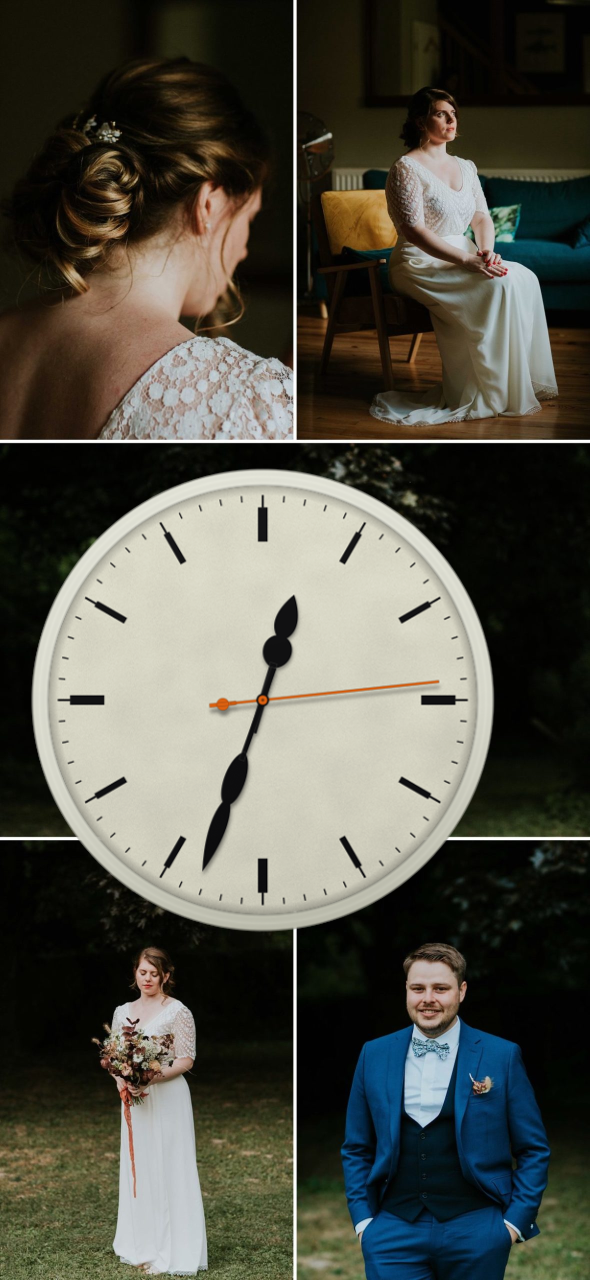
{"hour": 12, "minute": 33, "second": 14}
